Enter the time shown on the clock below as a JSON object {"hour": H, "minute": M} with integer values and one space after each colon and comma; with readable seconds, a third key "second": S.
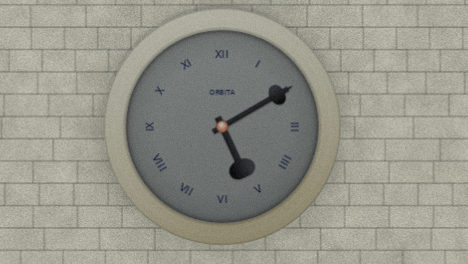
{"hour": 5, "minute": 10}
